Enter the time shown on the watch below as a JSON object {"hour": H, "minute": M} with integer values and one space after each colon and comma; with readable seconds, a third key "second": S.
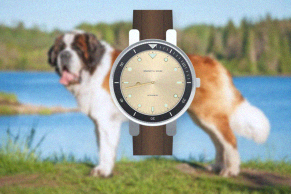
{"hour": 8, "minute": 43}
